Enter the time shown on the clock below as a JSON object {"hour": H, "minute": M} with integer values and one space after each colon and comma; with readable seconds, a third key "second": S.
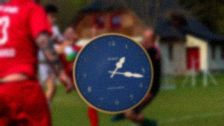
{"hour": 1, "minute": 17}
